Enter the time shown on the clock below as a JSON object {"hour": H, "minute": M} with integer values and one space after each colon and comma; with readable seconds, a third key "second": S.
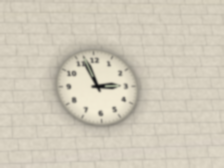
{"hour": 2, "minute": 57}
